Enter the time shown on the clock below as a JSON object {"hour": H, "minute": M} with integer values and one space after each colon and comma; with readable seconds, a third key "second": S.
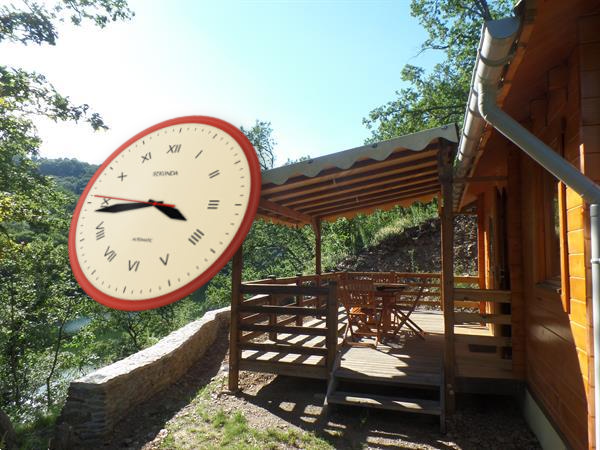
{"hour": 3, "minute": 43, "second": 46}
